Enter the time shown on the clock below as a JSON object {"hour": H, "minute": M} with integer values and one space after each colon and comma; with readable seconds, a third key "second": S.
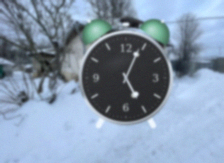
{"hour": 5, "minute": 4}
